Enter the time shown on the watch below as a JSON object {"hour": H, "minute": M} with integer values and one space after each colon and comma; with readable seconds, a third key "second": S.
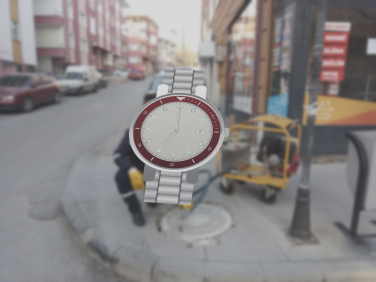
{"hour": 7, "minute": 0}
